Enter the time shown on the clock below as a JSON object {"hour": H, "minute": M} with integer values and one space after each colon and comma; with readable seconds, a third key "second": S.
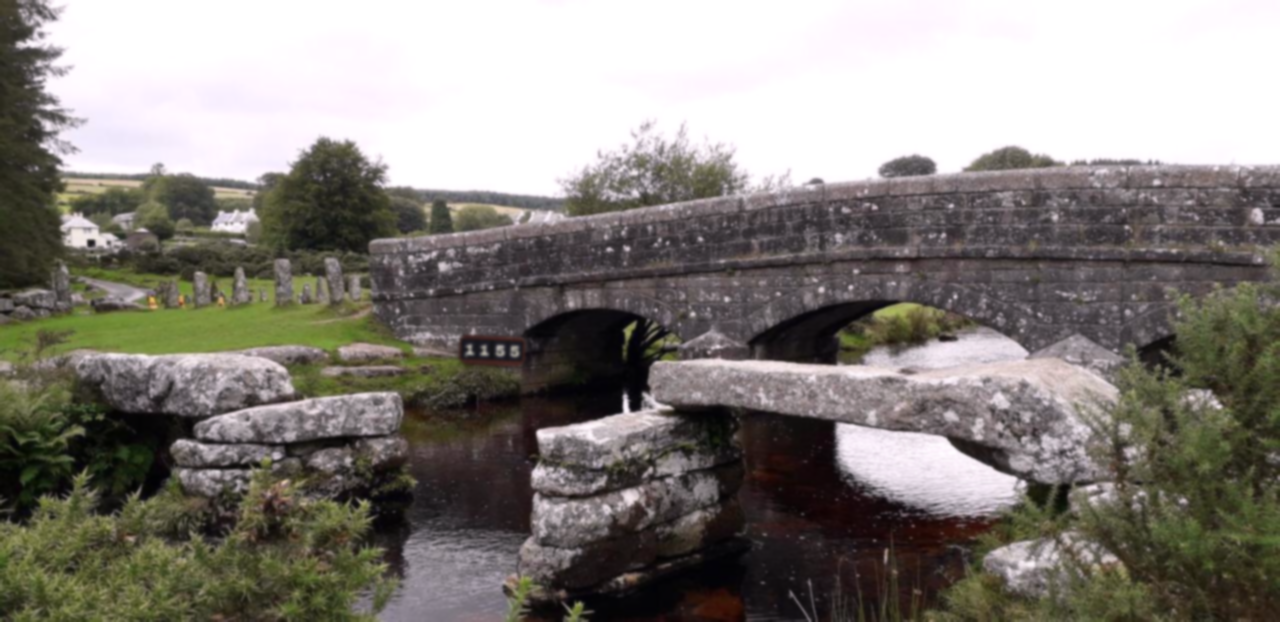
{"hour": 11, "minute": 55}
